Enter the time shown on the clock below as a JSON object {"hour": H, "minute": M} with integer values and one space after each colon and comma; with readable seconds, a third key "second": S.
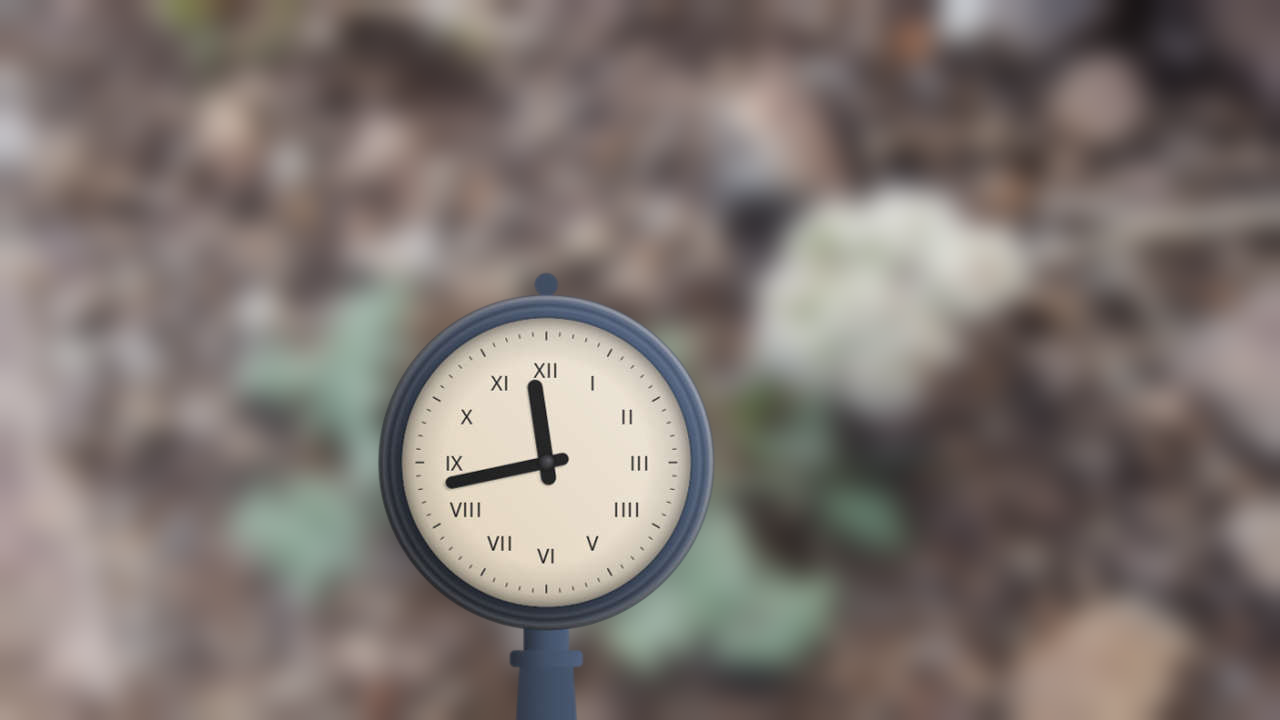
{"hour": 11, "minute": 43}
